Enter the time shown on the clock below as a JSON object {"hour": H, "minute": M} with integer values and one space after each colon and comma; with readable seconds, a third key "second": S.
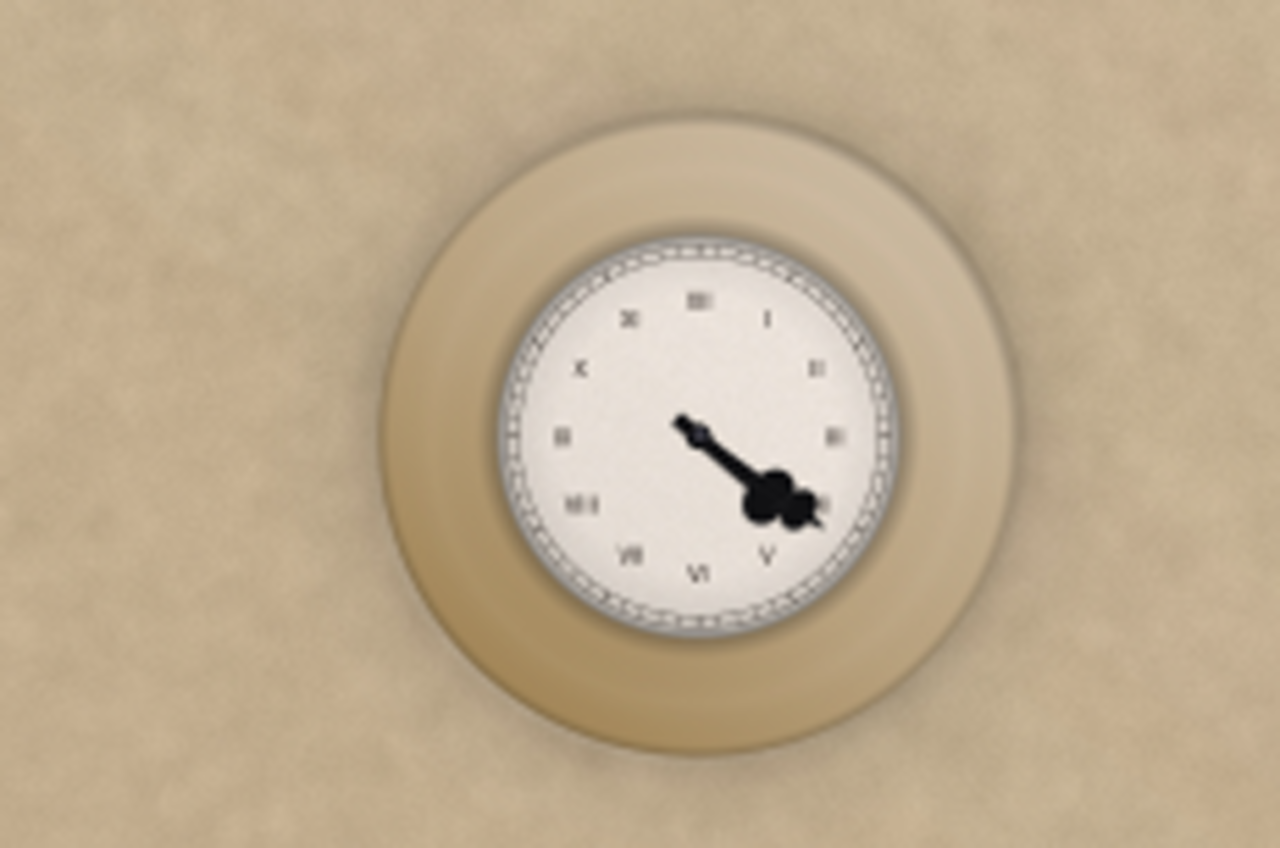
{"hour": 4, "minute": 21}
